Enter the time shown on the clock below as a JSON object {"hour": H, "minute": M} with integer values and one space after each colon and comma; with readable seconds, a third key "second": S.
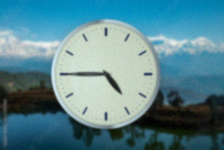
{"hour": 4, "minute": 45}
